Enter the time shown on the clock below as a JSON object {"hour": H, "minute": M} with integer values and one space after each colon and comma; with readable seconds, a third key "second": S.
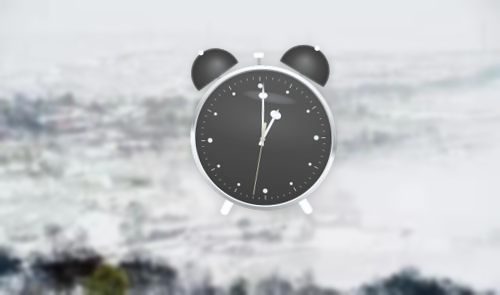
{"hour": 1, "minute": 0, "second": 32}
